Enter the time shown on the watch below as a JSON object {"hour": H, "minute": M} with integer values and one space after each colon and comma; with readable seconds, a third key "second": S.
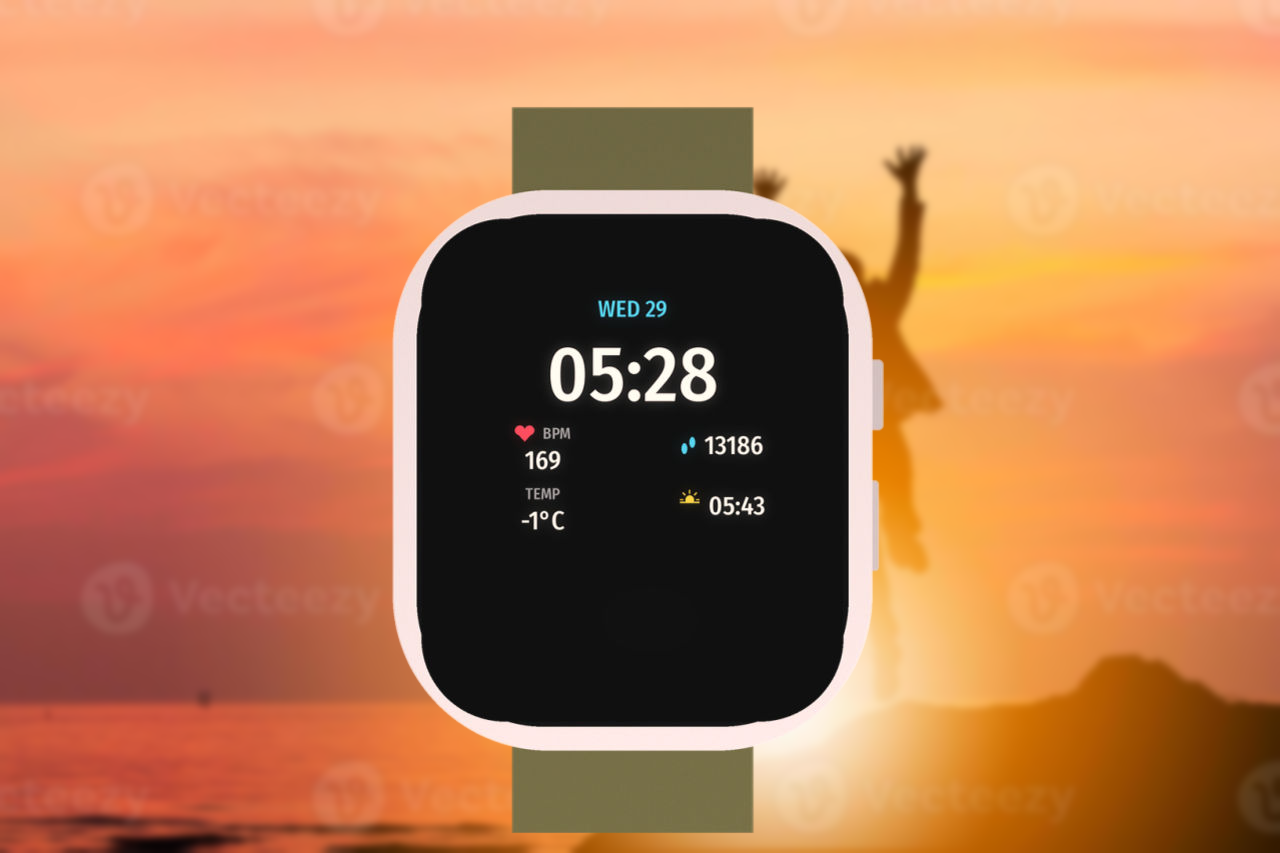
{"hour": 5, "minute": 28}
